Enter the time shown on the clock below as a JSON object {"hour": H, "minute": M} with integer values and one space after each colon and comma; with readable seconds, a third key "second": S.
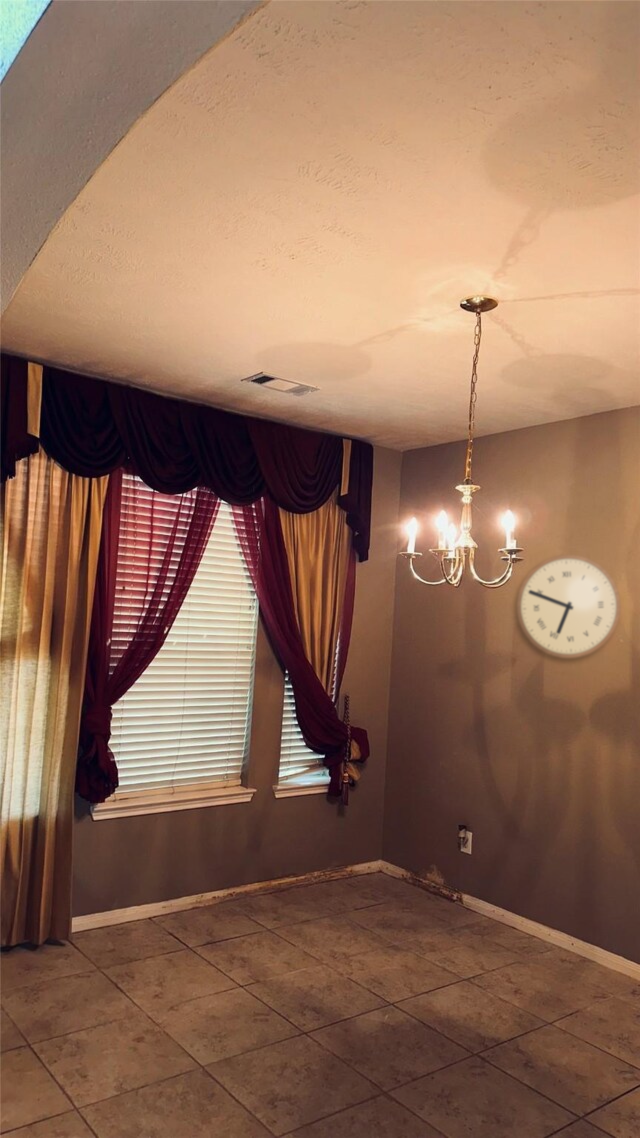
{"hour": 6, "minute": 49}
